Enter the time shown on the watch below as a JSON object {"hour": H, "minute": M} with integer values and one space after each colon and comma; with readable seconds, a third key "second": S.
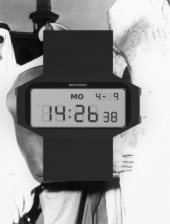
{"hour": 14, "minute": 26, "second": 38}
